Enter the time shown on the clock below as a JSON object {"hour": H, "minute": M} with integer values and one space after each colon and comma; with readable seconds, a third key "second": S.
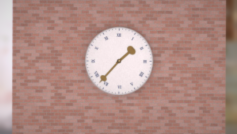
{"hour": 1, "minute": 37}
